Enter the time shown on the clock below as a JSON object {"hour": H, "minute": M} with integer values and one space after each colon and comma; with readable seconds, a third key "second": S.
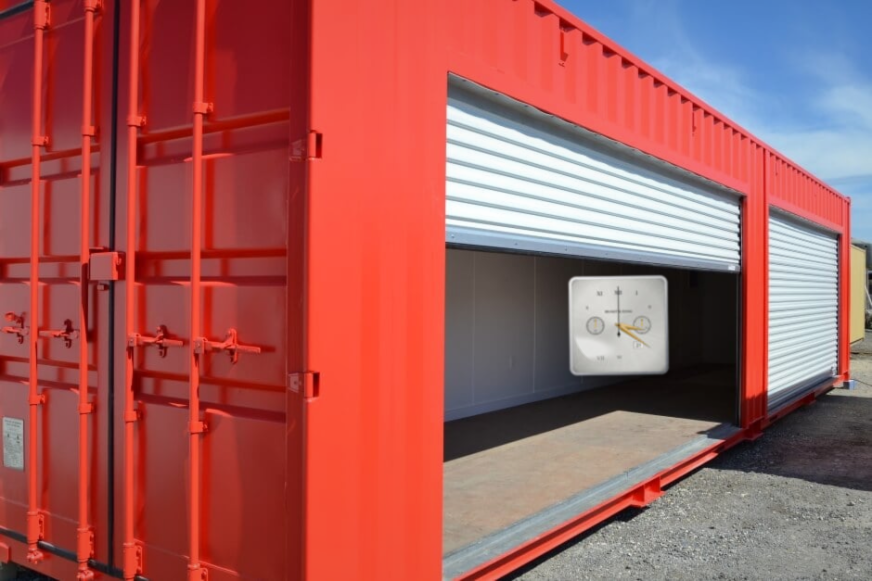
{"hour": 3, "minute": 21}
